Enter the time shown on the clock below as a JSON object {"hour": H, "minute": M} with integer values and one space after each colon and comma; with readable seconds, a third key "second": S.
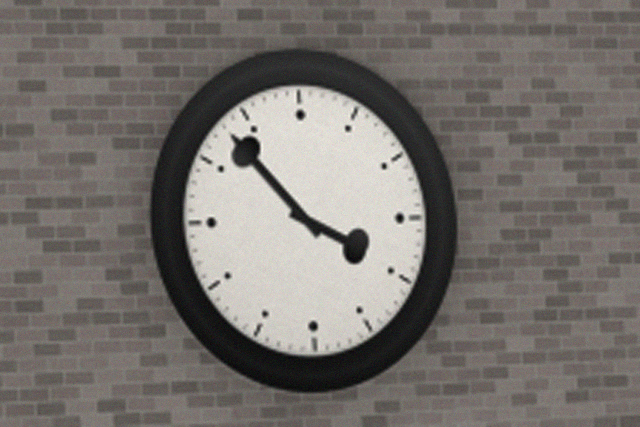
{"hour": 3, "minute": 53}
